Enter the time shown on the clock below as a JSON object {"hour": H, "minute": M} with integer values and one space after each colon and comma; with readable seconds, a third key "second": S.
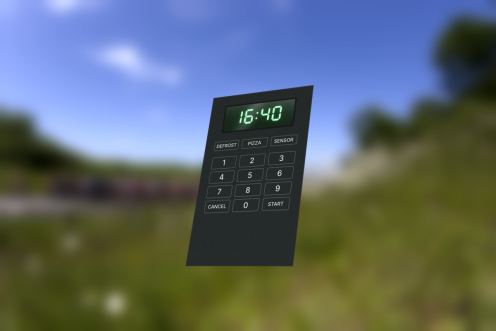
{"hour": 16, "minute": 40}
